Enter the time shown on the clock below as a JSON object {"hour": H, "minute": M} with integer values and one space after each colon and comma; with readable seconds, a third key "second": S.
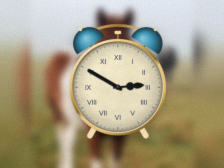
{"hour": 2, "minute": 50}
